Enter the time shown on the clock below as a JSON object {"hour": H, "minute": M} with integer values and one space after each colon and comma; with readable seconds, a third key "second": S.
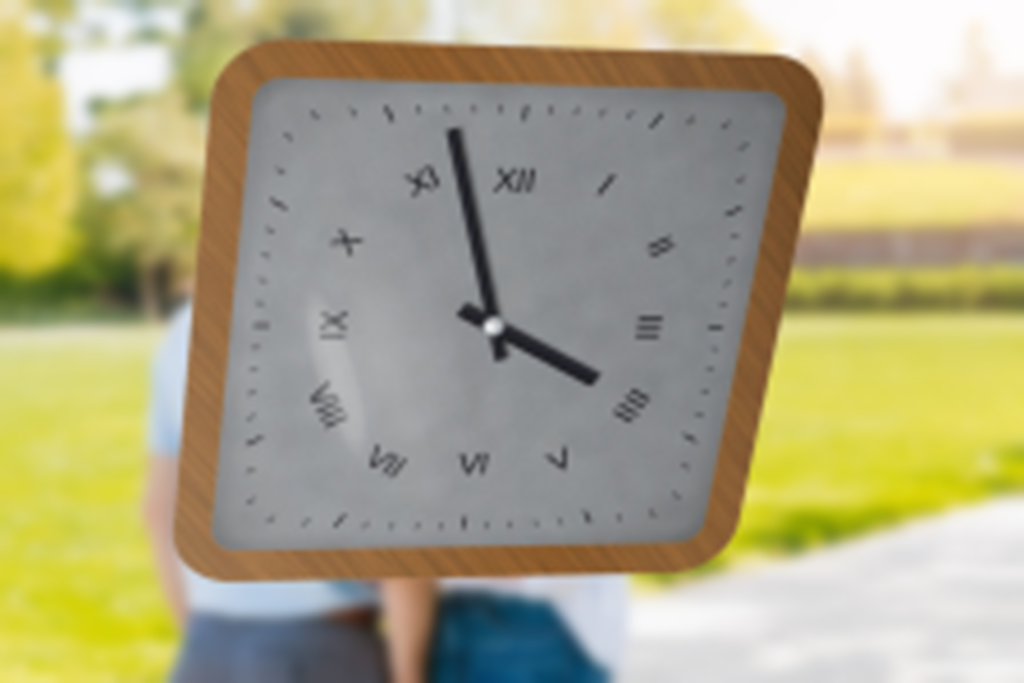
{"hour": 3, "minute": 57}
